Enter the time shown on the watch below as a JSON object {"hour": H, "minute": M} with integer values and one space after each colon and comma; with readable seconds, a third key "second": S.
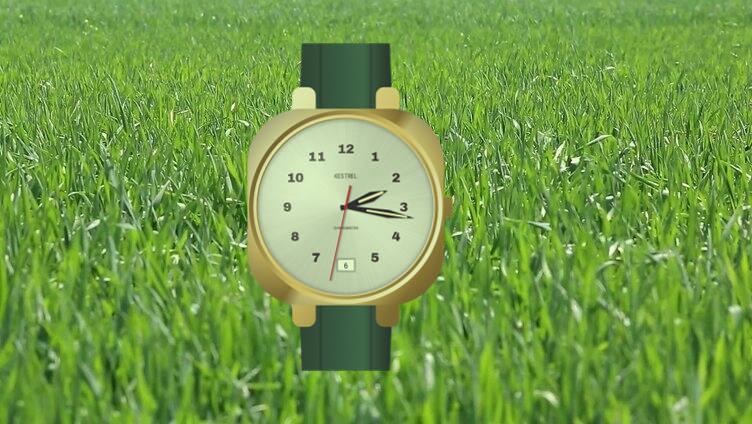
{"hour": 2, "minute": 16, "second": 32}
